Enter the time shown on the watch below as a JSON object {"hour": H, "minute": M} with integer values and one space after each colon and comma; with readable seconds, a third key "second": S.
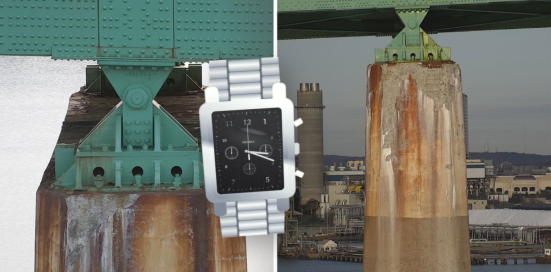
{"hour": 3, "minute": 19}
